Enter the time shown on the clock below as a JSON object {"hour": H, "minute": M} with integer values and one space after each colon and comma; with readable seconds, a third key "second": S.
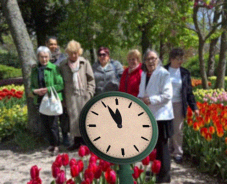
{"hour": 11, "minute": 56}
